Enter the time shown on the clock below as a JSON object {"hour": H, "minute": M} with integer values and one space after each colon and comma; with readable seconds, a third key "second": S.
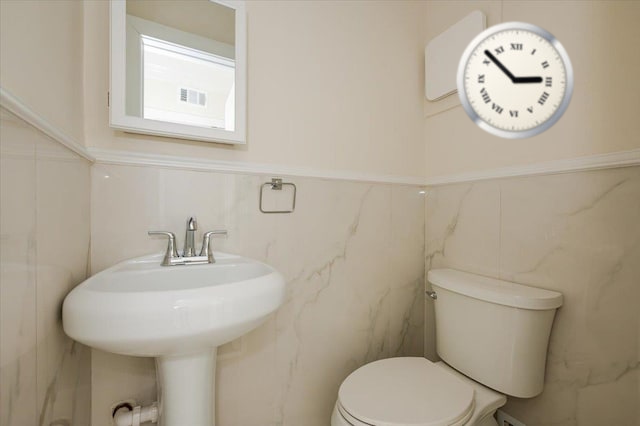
{"hour": 2, "minute": 52}
